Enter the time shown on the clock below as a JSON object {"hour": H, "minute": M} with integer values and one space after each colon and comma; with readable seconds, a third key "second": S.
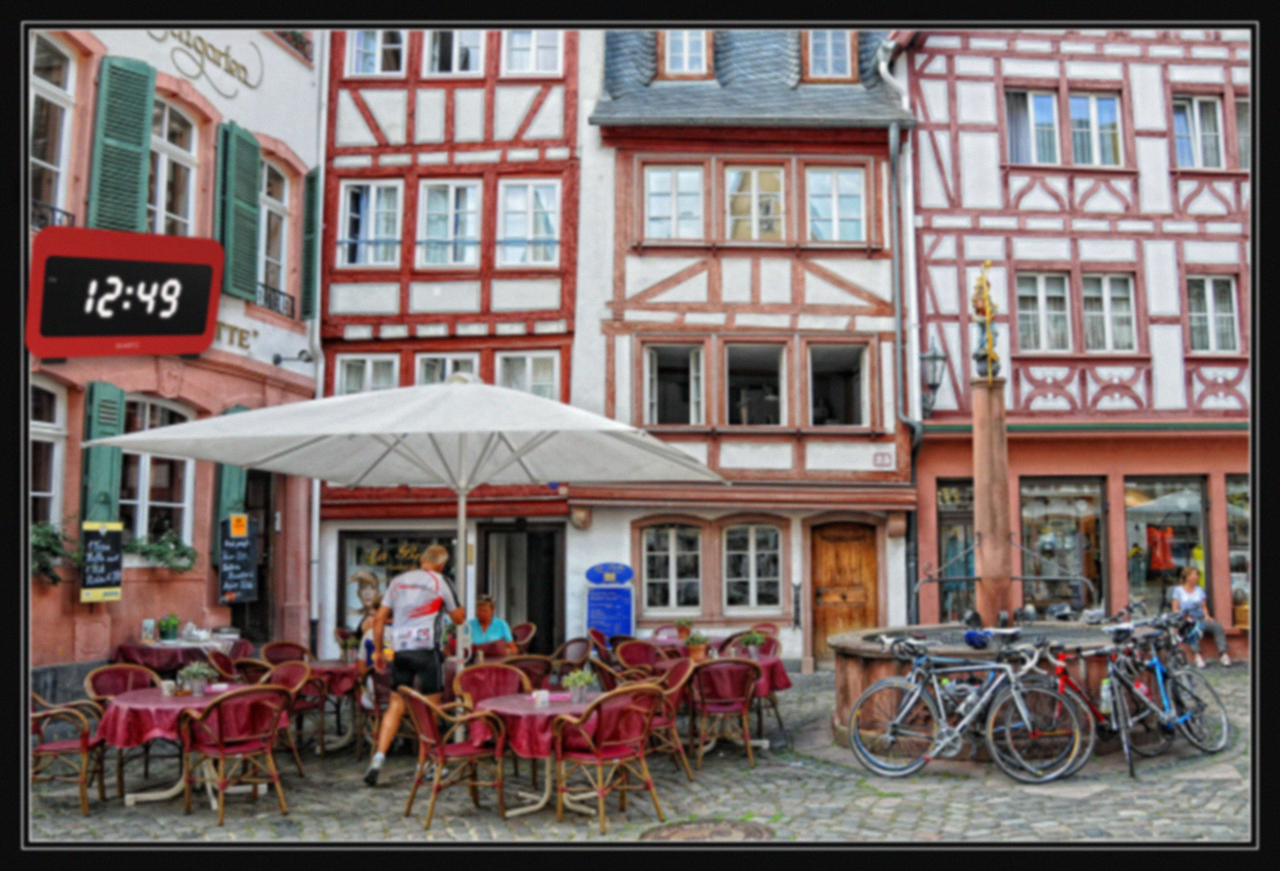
{"hour": 12, "minute": 49}
